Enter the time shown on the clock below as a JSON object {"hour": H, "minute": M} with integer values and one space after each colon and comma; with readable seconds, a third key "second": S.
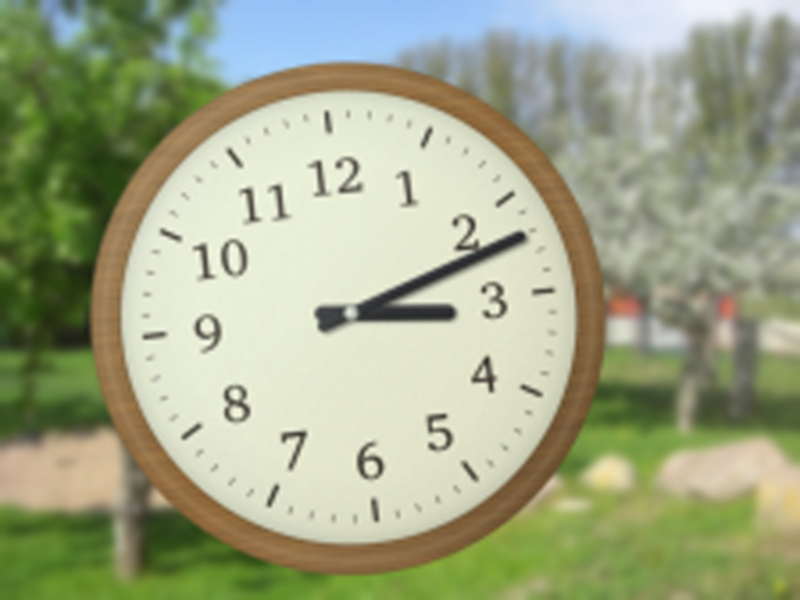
{"hour": 3, "minute": 12}
